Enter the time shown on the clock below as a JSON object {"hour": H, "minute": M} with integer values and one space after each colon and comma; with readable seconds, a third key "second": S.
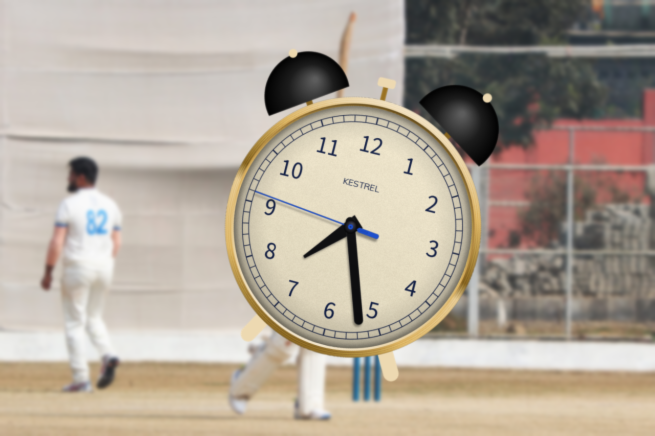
{"hour": 7, "minute": 26, "second": 46}
